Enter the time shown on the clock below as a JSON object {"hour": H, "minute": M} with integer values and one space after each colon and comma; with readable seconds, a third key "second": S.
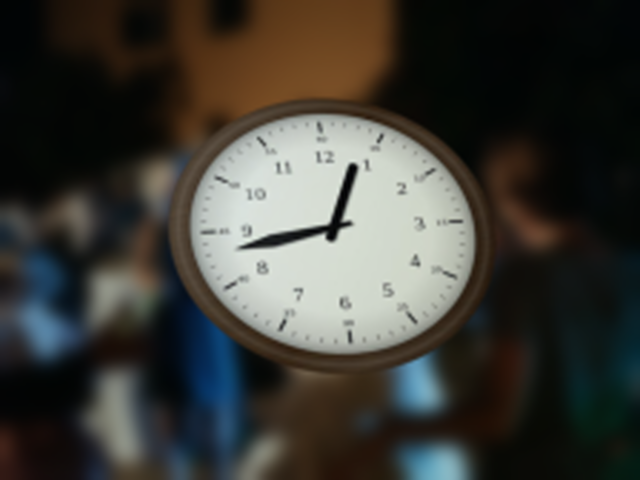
{"hour": 12, "minute": 43}
